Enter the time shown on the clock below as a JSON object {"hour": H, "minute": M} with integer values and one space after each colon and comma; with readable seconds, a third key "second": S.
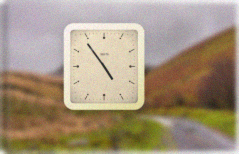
{"hour": 4, "minute": 54}
